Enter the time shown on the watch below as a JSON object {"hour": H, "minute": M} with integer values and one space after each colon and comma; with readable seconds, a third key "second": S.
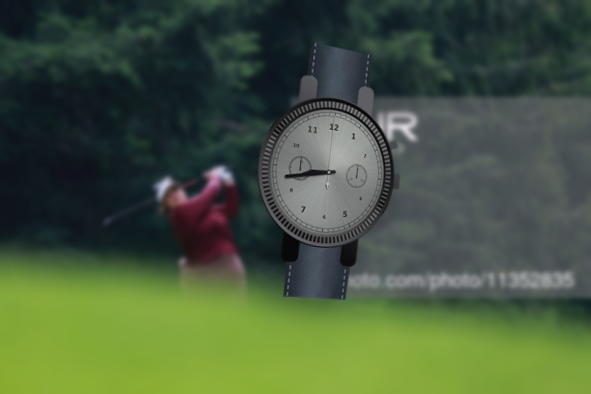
{"hour": 8, "minute": 43}
